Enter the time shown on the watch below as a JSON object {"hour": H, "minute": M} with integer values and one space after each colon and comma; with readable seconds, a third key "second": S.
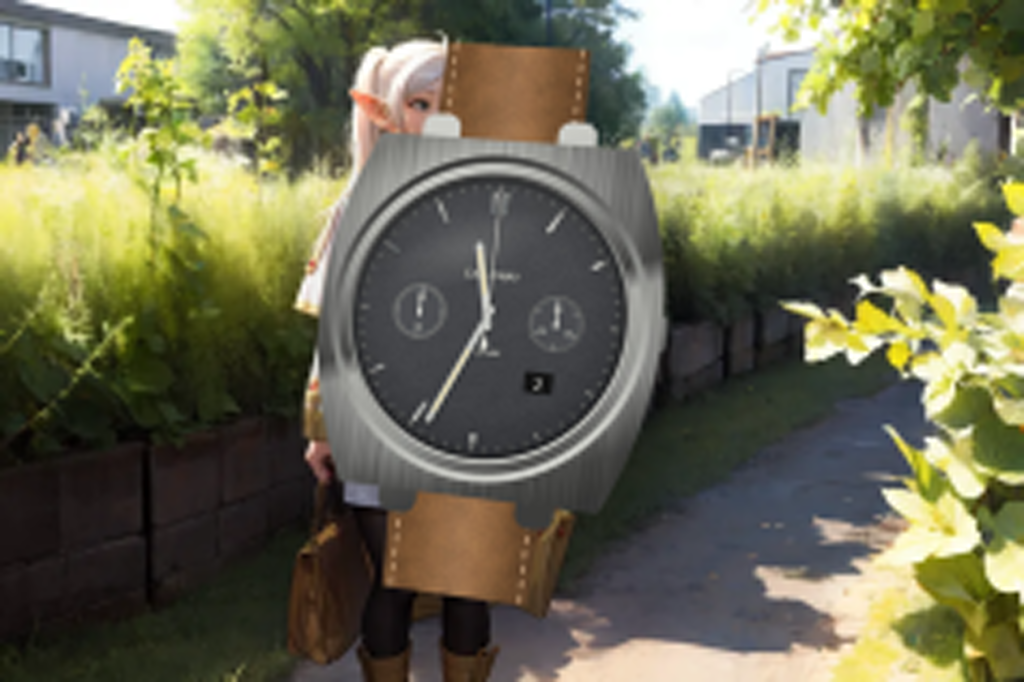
{"hour": 11, "minute": 34}
